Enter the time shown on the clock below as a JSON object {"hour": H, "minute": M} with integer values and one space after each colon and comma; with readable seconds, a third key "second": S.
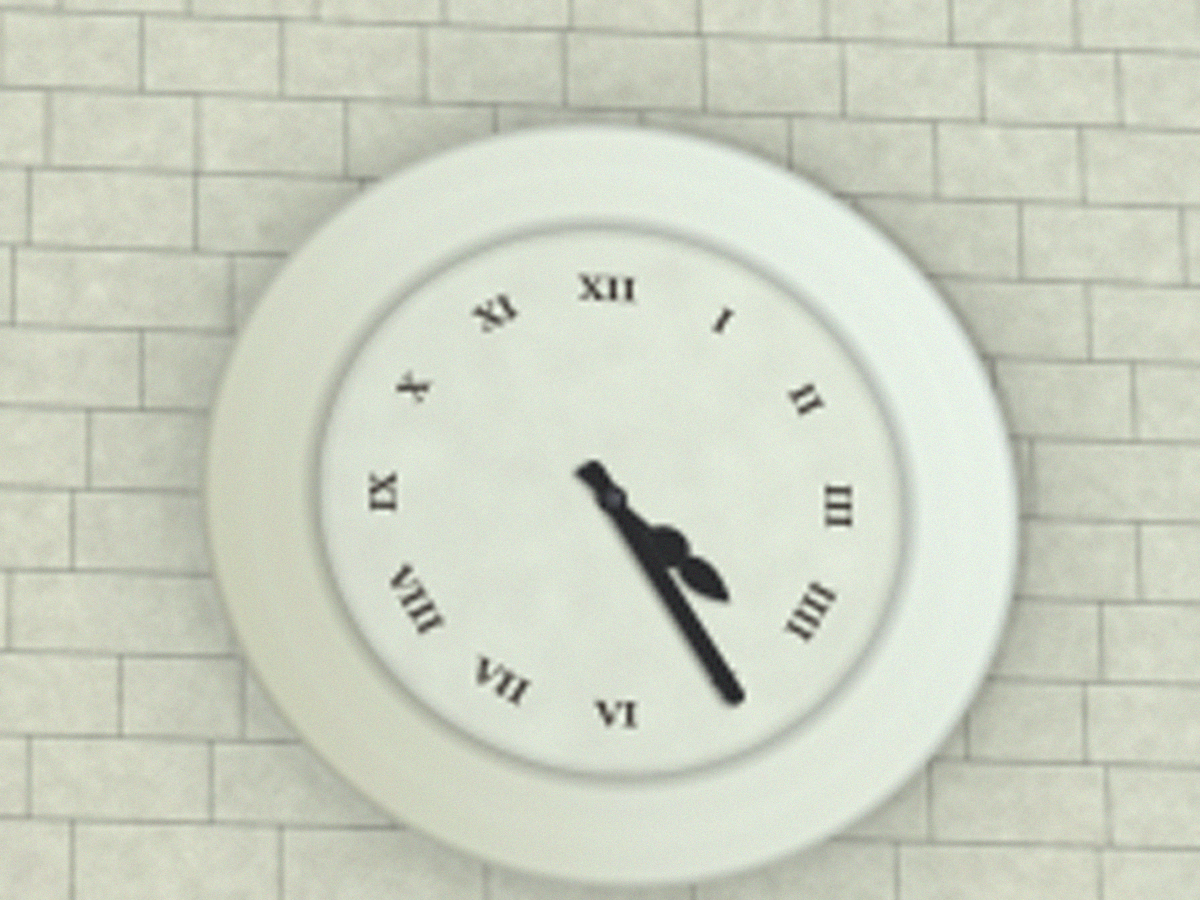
{"hour": 4, "minute": 25}
